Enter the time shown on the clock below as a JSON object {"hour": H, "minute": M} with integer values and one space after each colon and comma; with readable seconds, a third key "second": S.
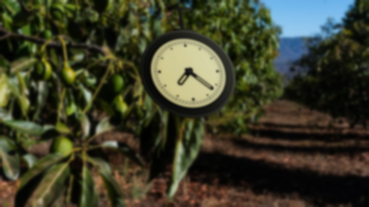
{"hour": 7, "minute": 22}
